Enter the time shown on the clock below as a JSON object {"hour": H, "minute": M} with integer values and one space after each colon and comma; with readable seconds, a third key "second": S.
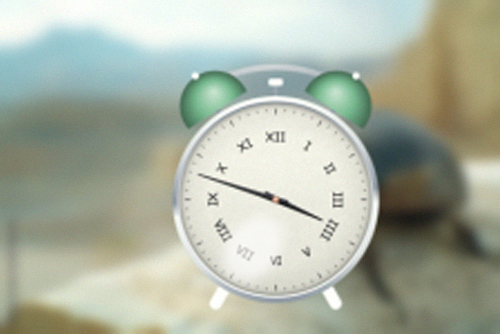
{"hour": 3, "minute": 48}
